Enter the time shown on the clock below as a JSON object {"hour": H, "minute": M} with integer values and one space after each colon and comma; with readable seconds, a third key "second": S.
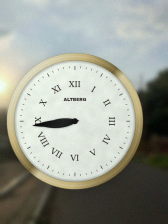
{"hour": 8, "minute": 44}
